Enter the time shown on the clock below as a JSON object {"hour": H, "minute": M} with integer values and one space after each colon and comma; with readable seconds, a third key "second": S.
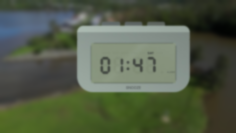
{"hour": 1, "minute": 47}
